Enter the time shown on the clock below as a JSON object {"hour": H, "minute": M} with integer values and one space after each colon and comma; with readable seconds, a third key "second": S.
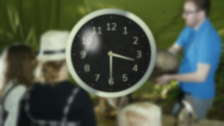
{"hour": 3, "minute": 30}
